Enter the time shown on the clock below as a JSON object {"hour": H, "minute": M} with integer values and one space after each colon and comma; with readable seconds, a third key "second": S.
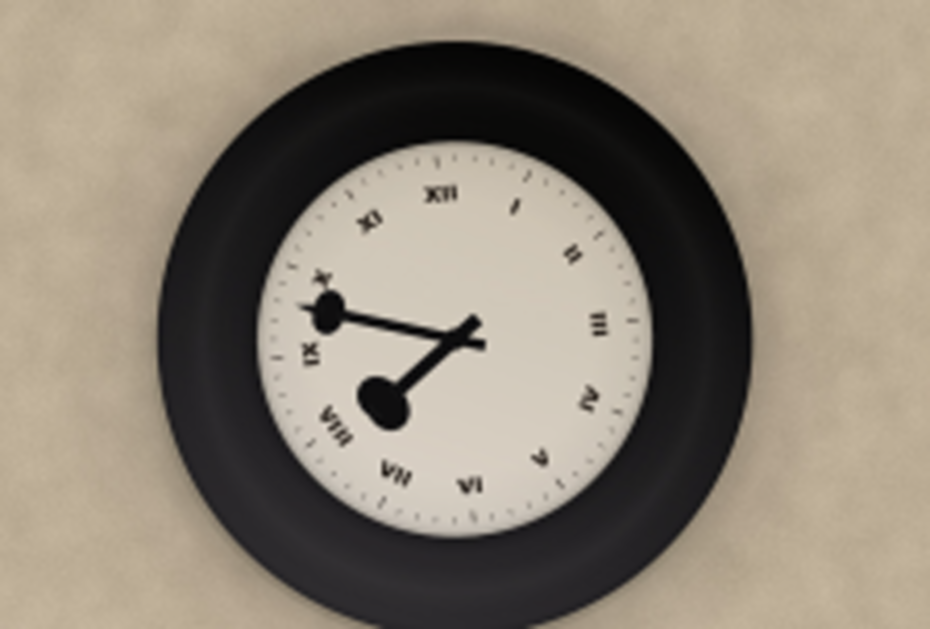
{"hour": 7, "minute": 48}
